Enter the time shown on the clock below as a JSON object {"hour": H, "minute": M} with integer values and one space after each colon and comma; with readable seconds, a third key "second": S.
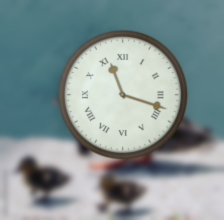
{"hour": 11, "minute": 18}
